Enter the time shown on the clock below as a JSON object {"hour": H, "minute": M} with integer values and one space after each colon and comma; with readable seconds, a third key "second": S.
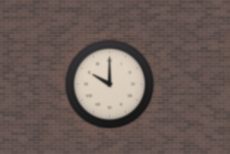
{"hour": 10, "minute": 0}
